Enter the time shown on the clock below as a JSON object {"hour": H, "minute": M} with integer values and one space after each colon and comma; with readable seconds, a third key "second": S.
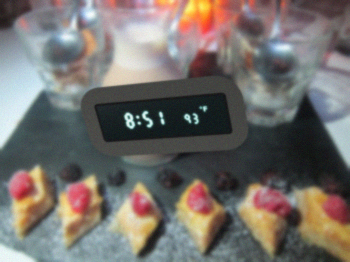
{"hour": 8, "minute": 51}
